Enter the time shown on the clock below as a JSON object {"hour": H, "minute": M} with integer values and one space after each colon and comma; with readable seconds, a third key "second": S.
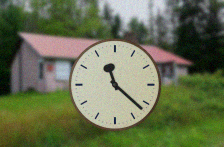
{"hour": 11, "minute": 22}
